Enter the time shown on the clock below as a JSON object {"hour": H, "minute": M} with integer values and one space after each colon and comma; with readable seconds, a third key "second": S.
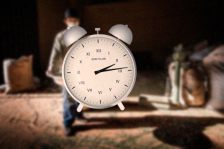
{"hour": 2, "minute": 14}
